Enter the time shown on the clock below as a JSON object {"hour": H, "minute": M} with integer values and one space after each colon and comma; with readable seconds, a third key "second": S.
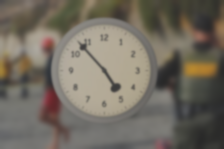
{"hour": 4, "minute": 53}
